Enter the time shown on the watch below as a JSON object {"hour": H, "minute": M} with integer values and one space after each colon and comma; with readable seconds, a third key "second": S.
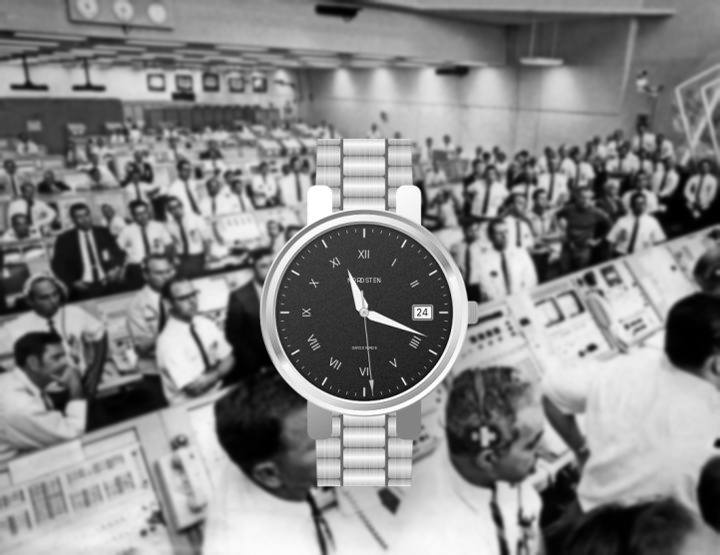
{"hour": 11, "minute": 18, "second": 29}
